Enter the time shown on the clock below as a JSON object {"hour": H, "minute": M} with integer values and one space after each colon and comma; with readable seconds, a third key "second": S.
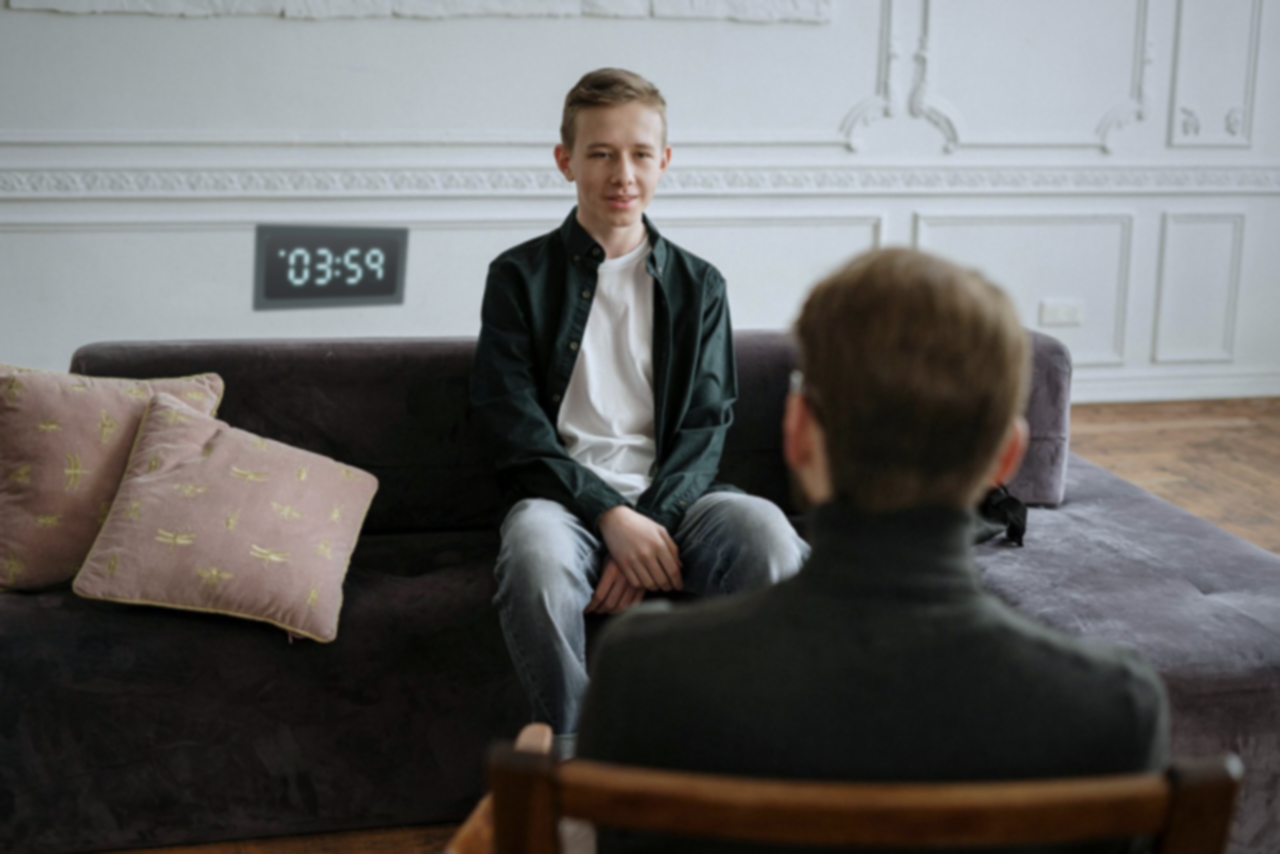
{"hour": 3, "minute": 59}
